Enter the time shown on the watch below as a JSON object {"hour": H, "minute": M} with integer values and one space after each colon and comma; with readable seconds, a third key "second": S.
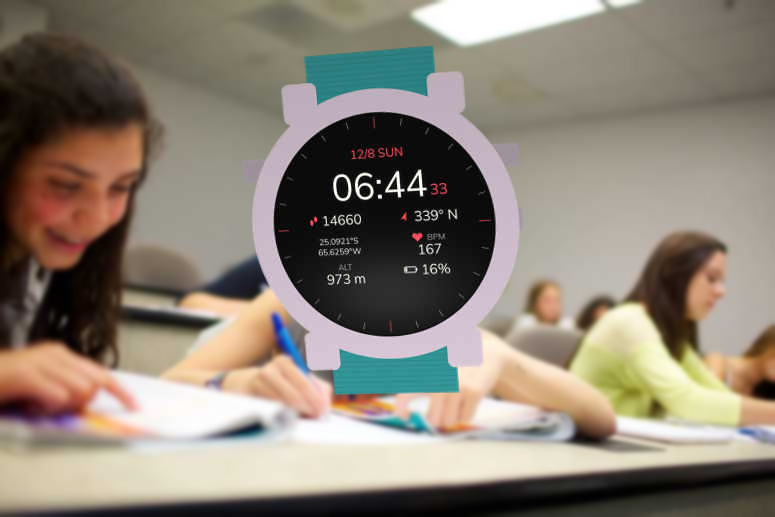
{"hour": 6, "minute": 44, "second": 33}
